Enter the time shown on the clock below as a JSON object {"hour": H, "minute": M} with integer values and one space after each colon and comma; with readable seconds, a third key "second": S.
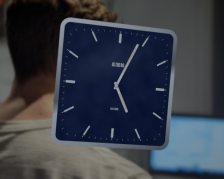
{"hour": 5, "minute": 4}
